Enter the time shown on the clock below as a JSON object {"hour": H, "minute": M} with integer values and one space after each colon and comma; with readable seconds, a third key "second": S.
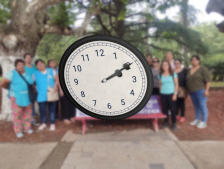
{"hour": 2, "minute": 10}
